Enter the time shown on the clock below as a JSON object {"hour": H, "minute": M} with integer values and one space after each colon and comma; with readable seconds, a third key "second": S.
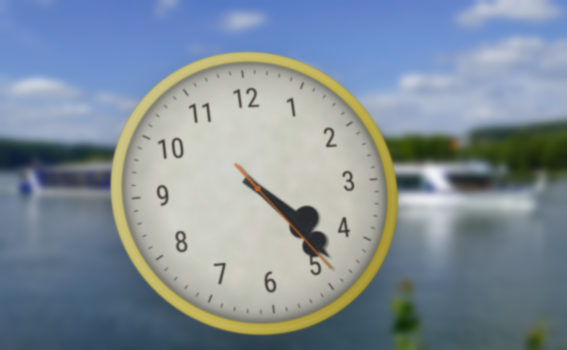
{"hour": 4, "minute": 23, "second": 24}
